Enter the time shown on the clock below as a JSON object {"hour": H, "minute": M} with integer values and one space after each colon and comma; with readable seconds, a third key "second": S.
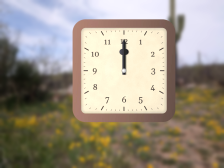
{"hour": 12, "minute": 0}
